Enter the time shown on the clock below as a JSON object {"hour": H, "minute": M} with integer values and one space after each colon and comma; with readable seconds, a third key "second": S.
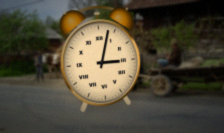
{"hour": 3, "minute": 3}
